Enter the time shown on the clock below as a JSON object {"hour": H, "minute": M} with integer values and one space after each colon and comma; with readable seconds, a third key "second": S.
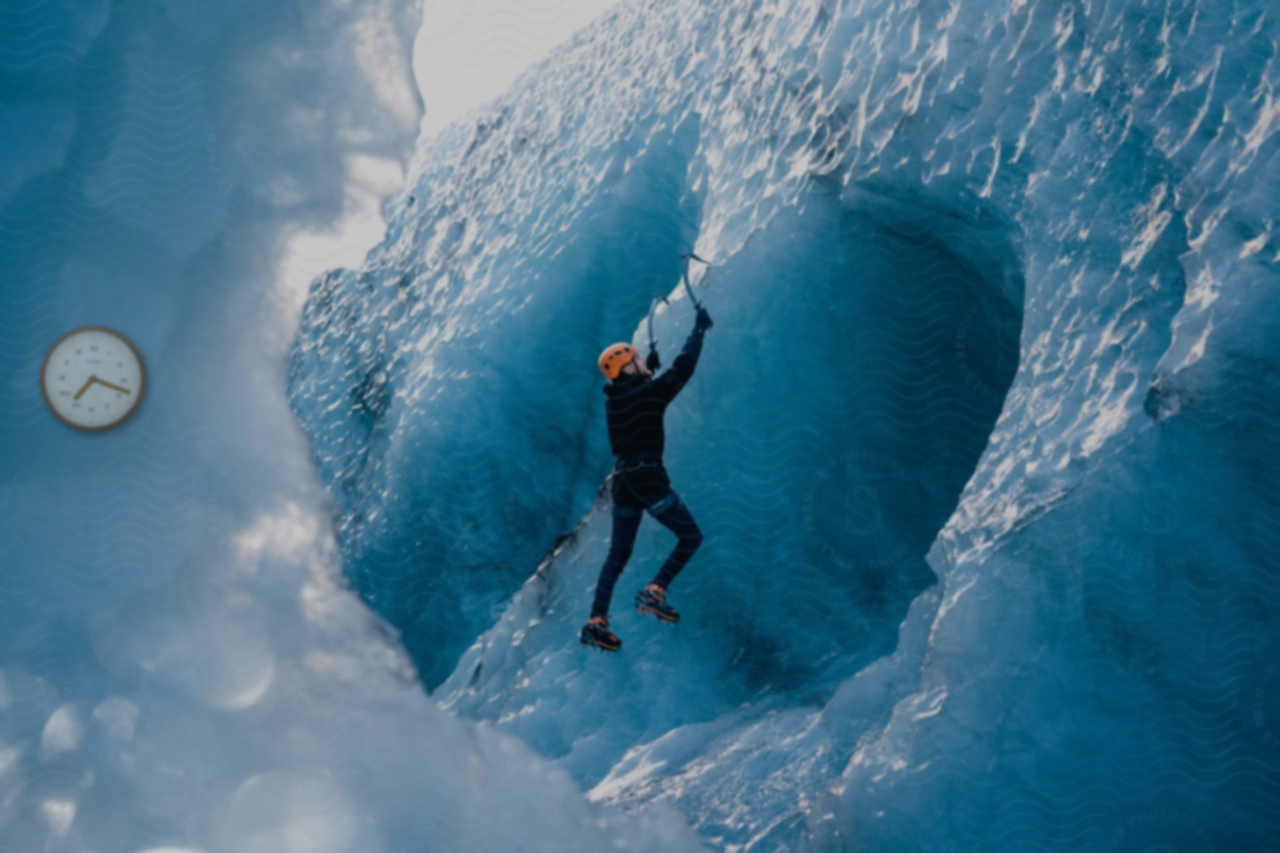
{"hour": 7, "minute": 18}
